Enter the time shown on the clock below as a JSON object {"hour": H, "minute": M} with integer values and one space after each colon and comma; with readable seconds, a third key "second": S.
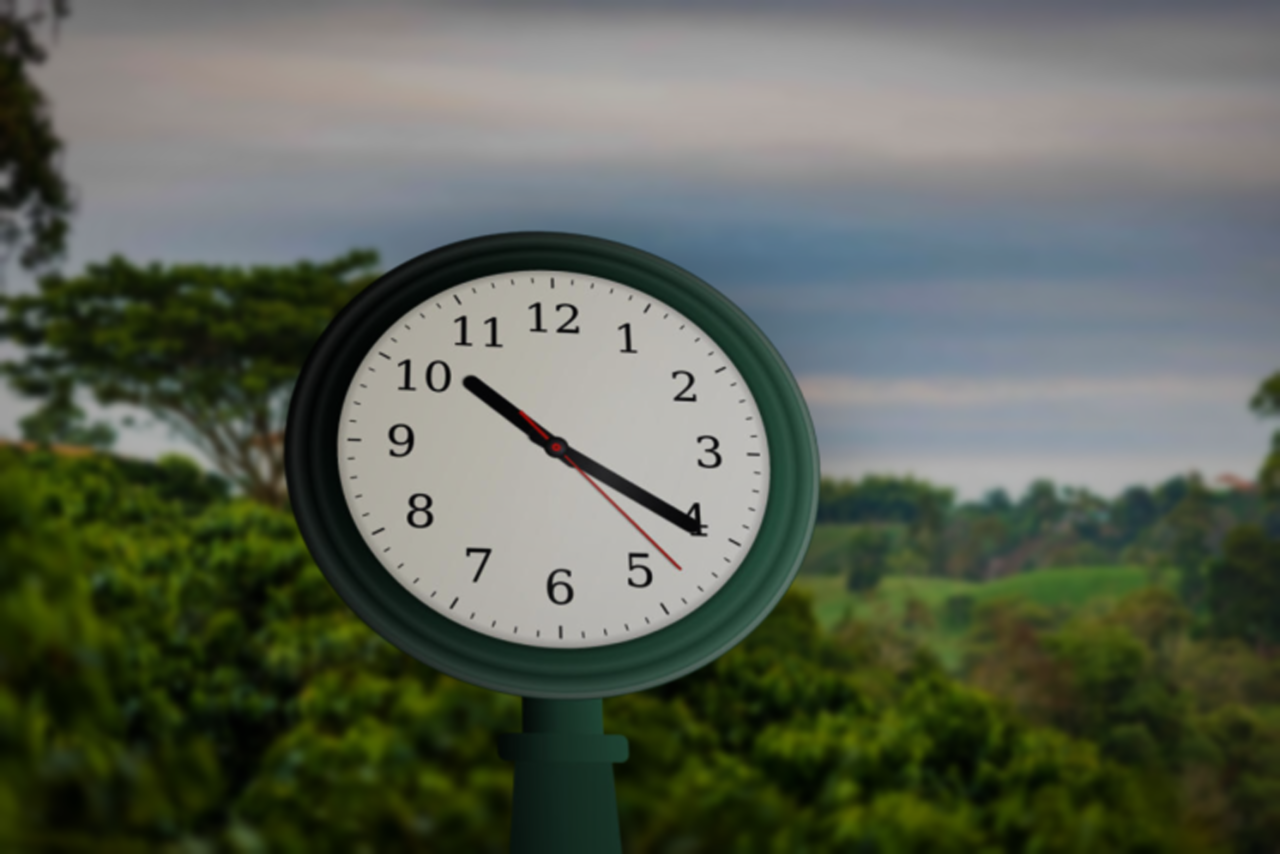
{"hour": 10, "minute": 20, "second": 23}
